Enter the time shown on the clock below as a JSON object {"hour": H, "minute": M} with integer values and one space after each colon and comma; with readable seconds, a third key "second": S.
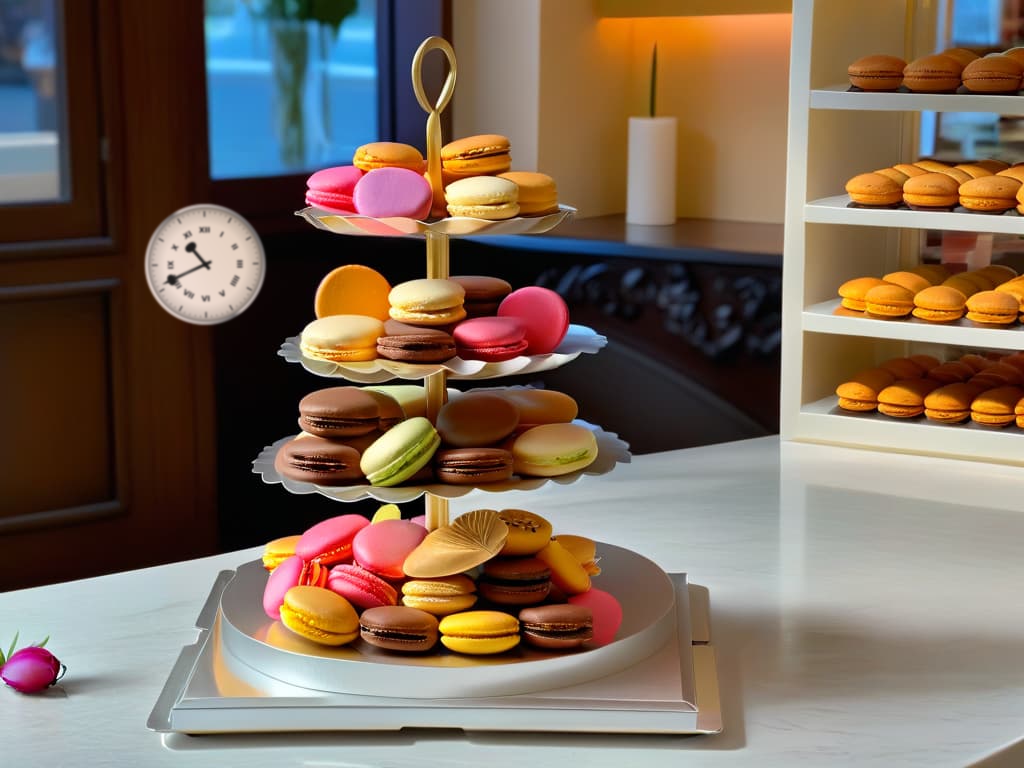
{"hour": 10, "minute": 41}
